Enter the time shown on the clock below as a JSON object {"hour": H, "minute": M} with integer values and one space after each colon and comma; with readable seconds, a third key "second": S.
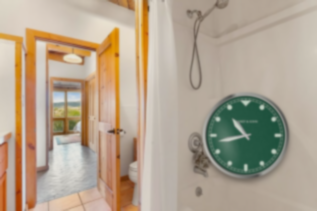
{"hour": 10, "minute": 43}
